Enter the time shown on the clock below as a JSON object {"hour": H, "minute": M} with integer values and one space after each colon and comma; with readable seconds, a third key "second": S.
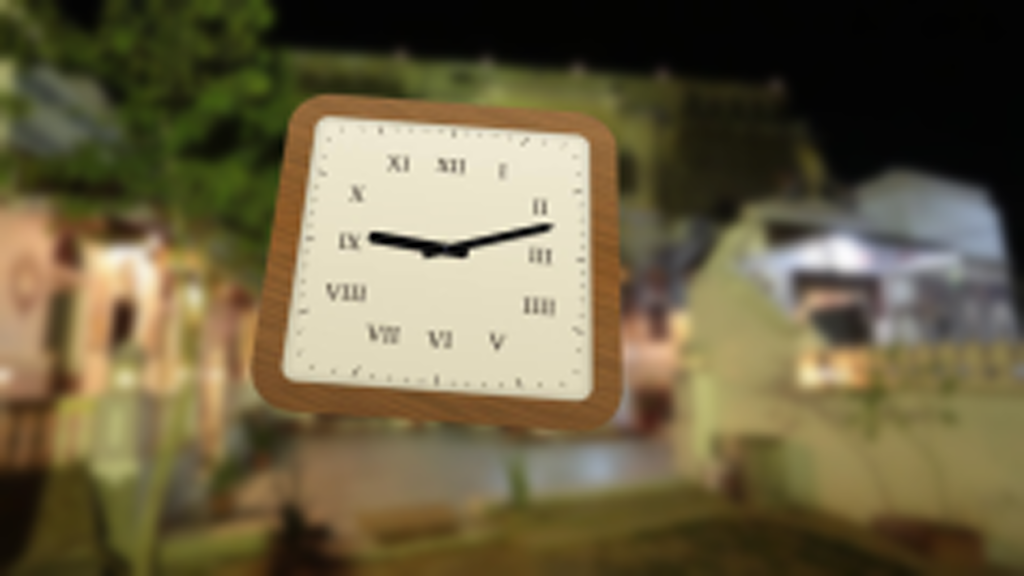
{"hour": 9, "minute": 12}
